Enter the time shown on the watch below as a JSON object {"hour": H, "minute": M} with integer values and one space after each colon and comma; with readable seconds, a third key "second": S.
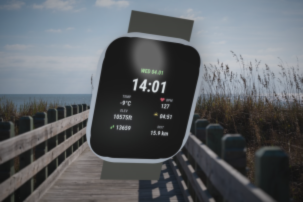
{"hour": 14, "minute": 1}
